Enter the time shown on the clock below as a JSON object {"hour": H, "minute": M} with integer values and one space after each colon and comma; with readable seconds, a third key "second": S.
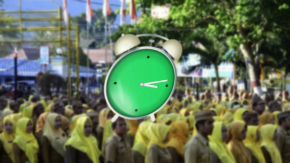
{"hour": 3, "minute": 13}
